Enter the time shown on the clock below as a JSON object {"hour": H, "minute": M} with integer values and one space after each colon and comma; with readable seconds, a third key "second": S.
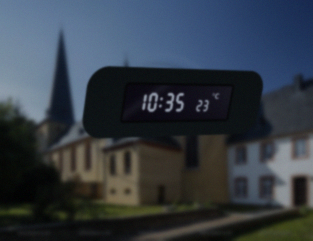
{"hour": 10, "minute": 35}
